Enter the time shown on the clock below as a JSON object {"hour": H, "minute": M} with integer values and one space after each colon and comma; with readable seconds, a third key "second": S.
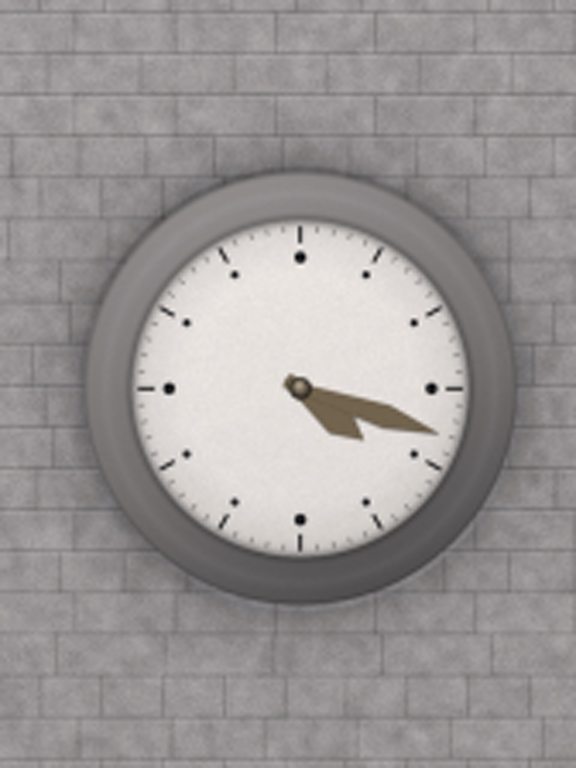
{"hour": 4, "minute": 18}
